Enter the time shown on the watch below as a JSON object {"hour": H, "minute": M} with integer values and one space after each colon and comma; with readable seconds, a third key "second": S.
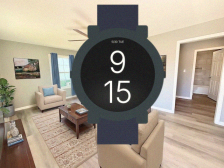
{"hour": 9, "minute": 15}
